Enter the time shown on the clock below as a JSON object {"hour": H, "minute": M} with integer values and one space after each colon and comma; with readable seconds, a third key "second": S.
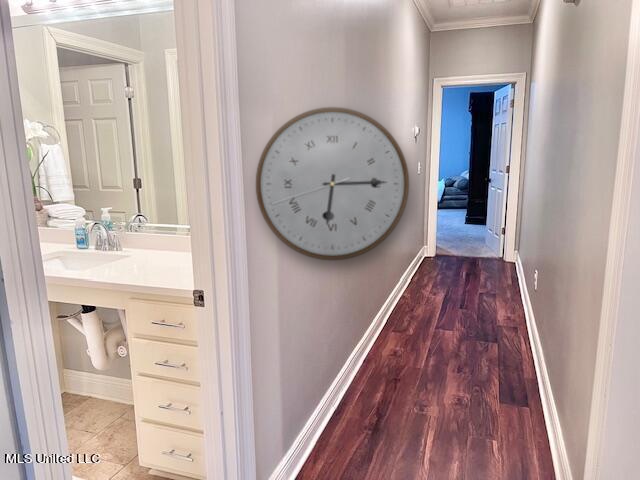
{"hour": 6, "minute": 14, "second": 42}
